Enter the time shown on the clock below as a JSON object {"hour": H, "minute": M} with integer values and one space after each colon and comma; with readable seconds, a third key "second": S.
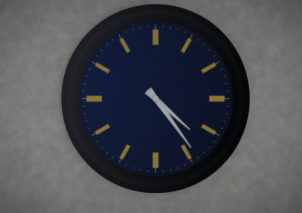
{"hour": 4, "minute": 24}
